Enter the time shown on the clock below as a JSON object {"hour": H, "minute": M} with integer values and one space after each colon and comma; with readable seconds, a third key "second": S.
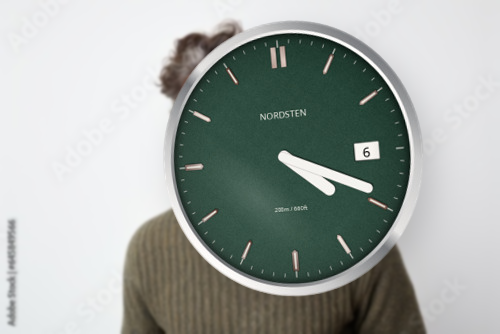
{"hour": 4, "minute": 19}
